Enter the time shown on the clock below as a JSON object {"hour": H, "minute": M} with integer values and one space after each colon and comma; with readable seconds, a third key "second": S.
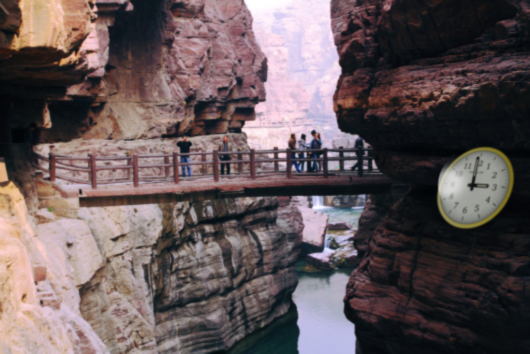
{"hour": 2, "minute": 59}
